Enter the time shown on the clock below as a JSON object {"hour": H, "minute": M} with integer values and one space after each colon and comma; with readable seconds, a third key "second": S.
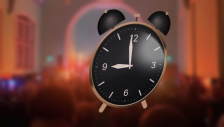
{"hour": 8, "minute": 59}
